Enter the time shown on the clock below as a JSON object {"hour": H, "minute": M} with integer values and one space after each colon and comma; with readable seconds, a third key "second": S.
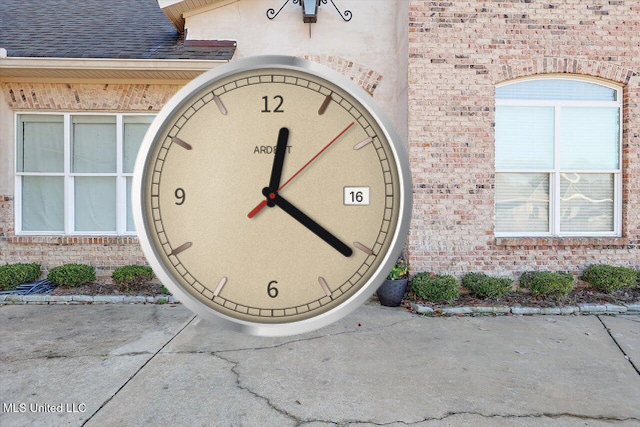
{"hour": 12, "minute": 21, "second": 8}
